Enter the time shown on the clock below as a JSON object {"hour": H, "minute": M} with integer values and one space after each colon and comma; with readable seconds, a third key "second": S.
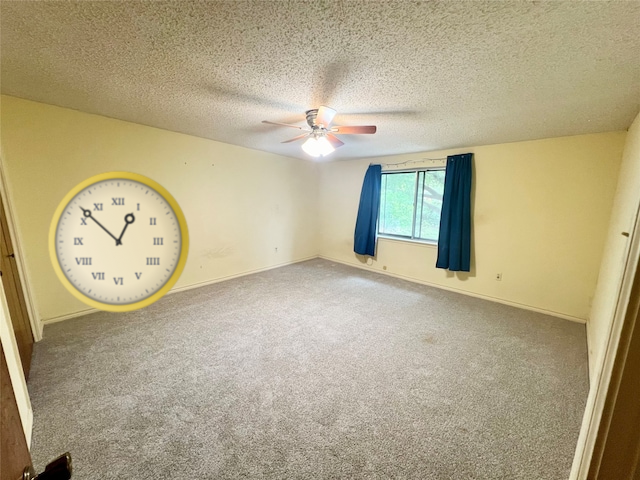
{"hour": 12, "minute": 52}
